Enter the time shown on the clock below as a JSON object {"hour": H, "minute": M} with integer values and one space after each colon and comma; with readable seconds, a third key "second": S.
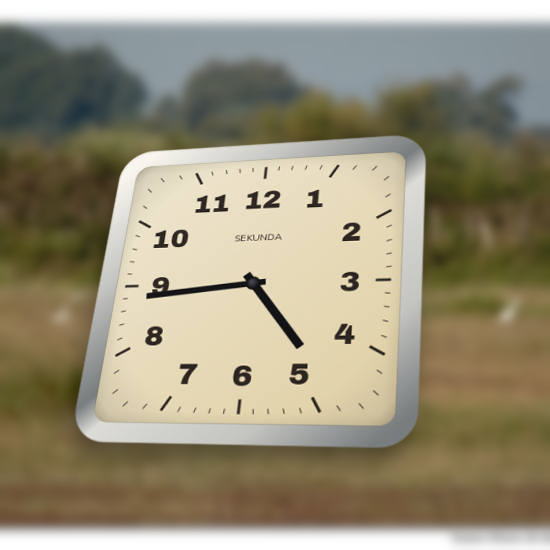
{"hour": 4, "minute": 44}
